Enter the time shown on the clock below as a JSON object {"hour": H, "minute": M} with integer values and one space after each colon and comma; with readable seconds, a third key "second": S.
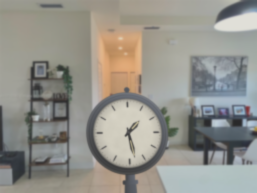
{"hour": 1, "minute": 28}
